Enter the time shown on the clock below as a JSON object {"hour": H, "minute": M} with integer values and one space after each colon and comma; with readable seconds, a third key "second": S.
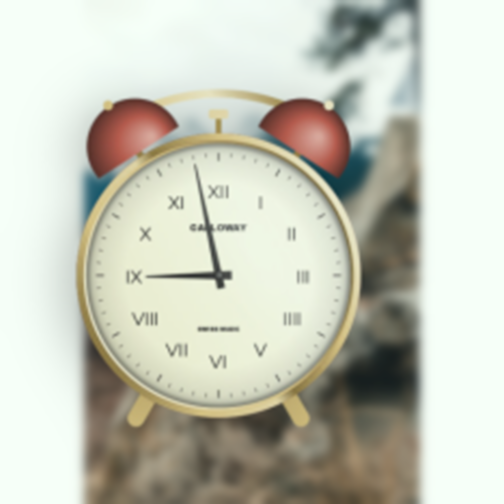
{"hour": 8, "minute": 58}
